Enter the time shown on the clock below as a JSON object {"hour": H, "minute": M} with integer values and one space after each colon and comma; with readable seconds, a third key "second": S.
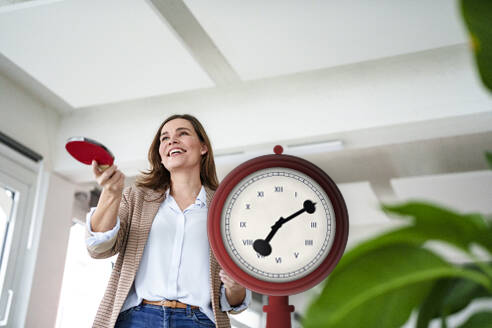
{"hour": 7, "minute": 10}
